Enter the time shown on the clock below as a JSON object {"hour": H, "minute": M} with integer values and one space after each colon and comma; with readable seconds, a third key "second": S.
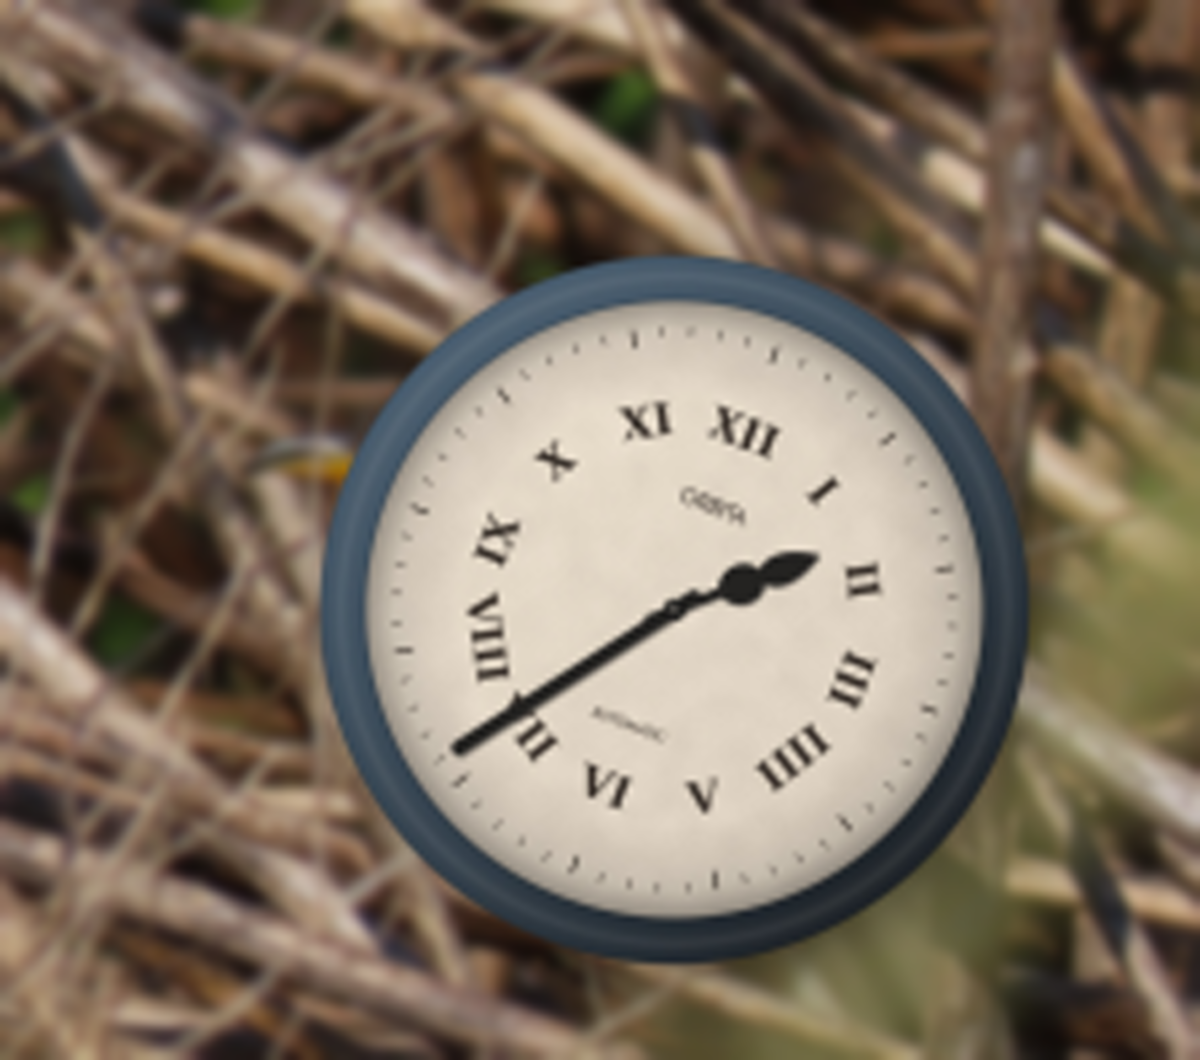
{"hour": 1, "minute": 36}
